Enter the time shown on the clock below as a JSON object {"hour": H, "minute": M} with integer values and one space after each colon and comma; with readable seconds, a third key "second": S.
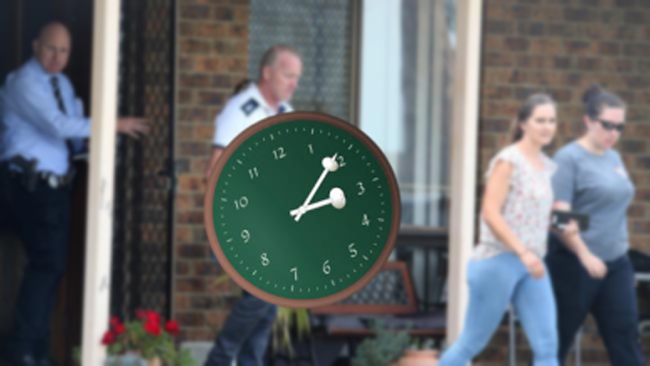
{"hour": 3, "minute": 9}
